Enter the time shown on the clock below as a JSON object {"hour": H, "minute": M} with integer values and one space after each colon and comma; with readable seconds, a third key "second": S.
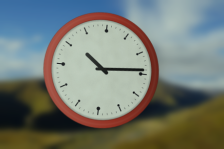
{"hour": 10, "minute": 14}
